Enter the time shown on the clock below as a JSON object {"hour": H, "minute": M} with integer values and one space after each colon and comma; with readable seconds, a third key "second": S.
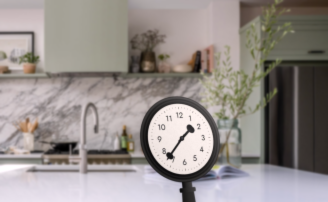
{"hour": 1, "minute": 37}
